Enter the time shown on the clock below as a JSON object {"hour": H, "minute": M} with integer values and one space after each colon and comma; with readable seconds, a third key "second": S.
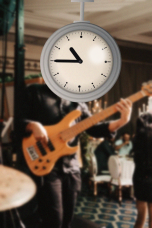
{"hour": 10, "minute": 45}
